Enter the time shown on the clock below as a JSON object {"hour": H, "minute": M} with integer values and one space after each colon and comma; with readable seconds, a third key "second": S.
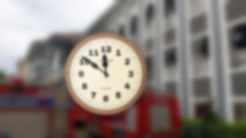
{"hour": 11, "minute": 51}
